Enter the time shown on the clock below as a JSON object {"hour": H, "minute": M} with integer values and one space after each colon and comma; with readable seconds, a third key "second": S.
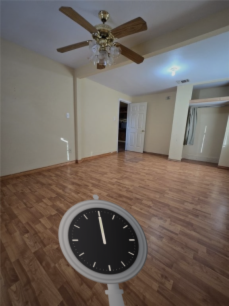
{"hour": 12, "minute": 0}
